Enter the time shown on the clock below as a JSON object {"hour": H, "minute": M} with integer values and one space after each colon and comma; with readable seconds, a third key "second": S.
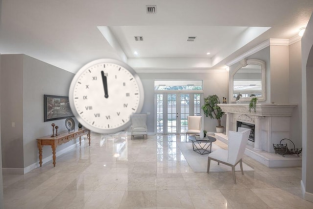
{"hour": 11, "minute": 59}
